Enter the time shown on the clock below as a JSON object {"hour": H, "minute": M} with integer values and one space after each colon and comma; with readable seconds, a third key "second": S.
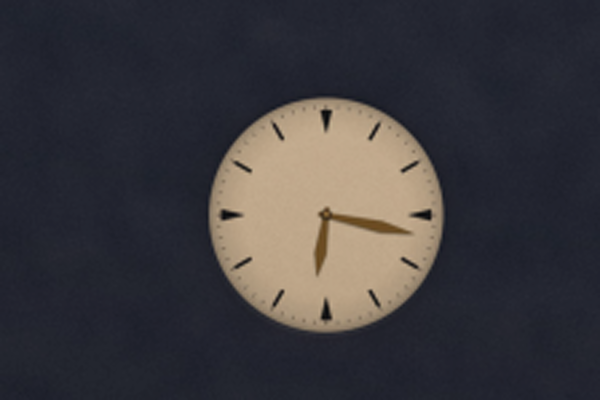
{"hour": 6, "minute": 17}
